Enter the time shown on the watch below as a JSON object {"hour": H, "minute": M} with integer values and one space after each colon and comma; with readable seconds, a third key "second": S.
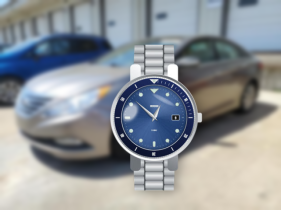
{"hour": 12, "minute": 52}
